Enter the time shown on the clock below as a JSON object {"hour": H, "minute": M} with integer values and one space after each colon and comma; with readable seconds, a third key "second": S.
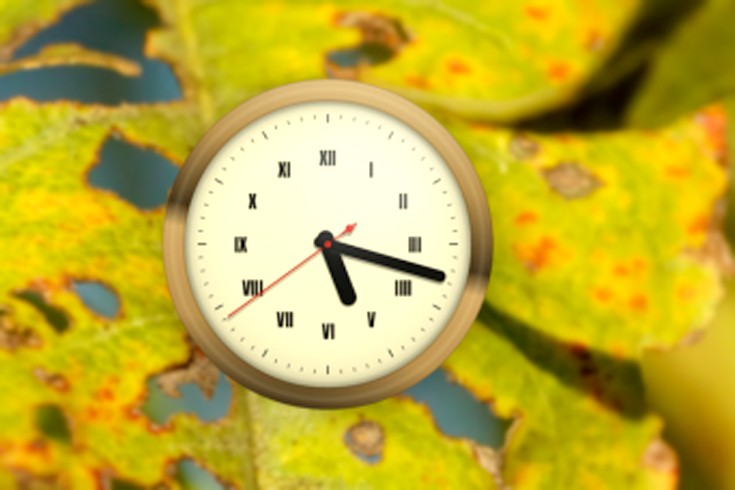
{"hour": 5, "minute": 17, "second": 39}
